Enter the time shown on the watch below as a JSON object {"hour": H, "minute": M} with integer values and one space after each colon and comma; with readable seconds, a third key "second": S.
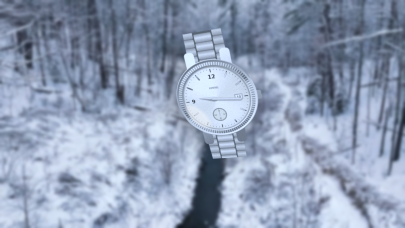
{"hour": 9, "minute": 16}
